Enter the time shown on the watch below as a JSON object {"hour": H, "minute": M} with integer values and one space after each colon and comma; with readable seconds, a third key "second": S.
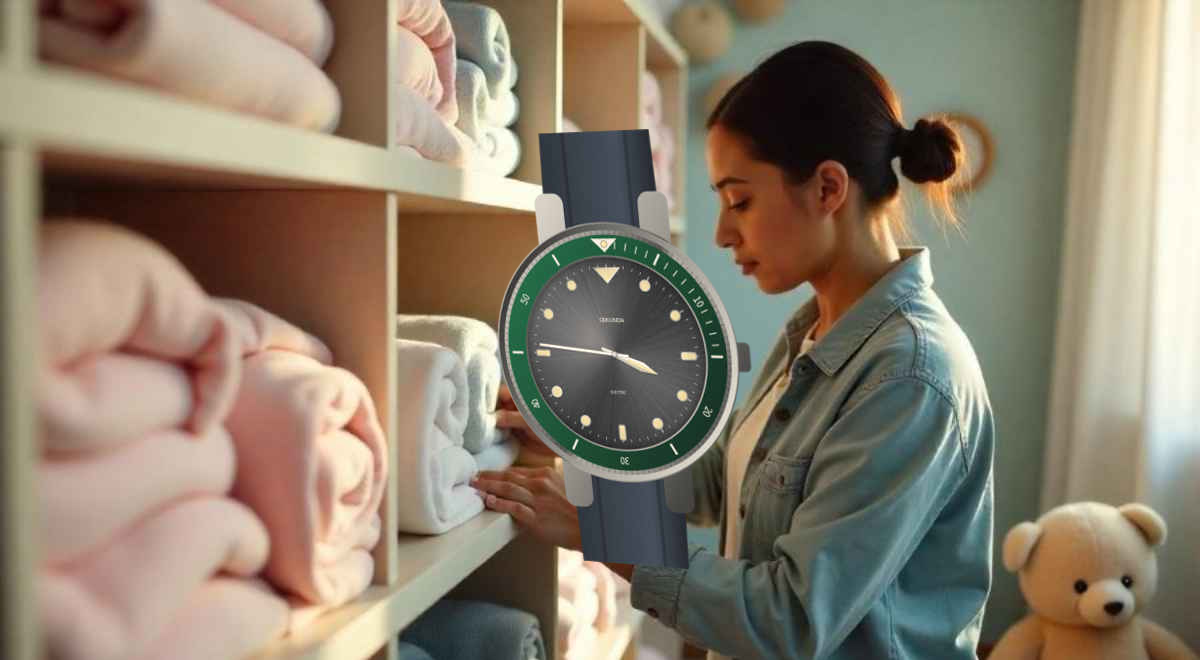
{"hour": 3, "minute": 46}
